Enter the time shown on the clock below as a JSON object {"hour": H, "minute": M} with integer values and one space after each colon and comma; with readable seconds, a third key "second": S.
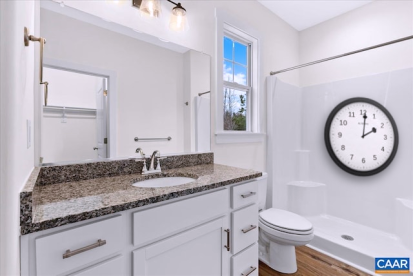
{"hour": 2, "minute": 1}
